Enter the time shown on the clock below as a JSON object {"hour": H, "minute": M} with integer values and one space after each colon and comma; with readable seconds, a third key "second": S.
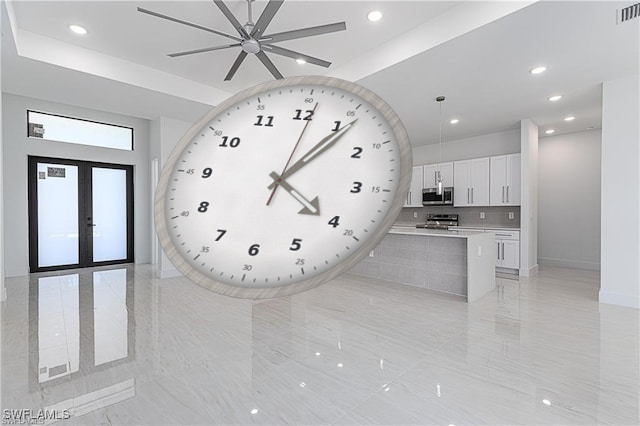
{"hour": 4, "minute": 6, "second": 1}
